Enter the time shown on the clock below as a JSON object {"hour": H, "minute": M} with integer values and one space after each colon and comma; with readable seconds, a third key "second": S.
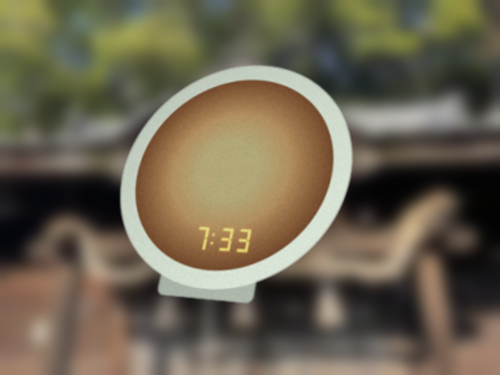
{"hour": 7, "minute": 33}
